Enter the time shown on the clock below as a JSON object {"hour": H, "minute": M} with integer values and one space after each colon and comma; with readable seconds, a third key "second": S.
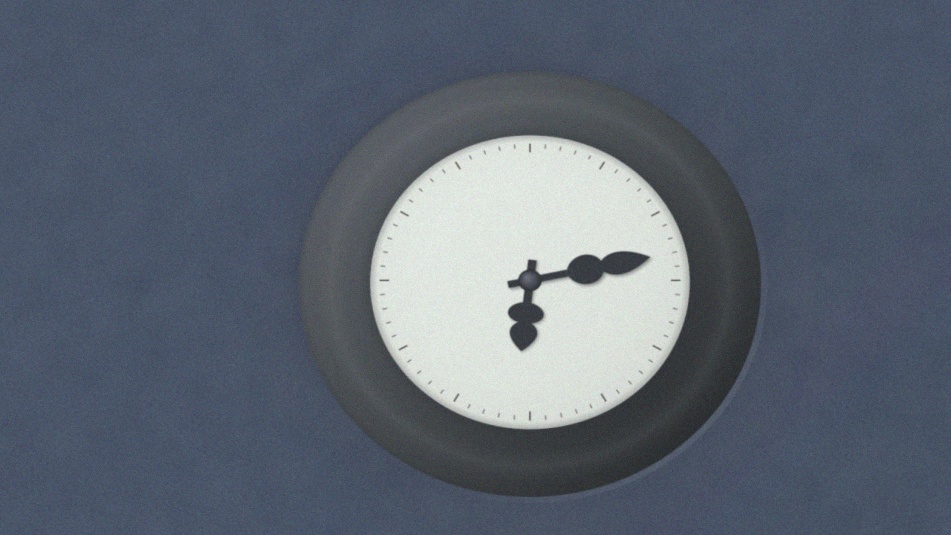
{"hour": 6, "minute": 13}
